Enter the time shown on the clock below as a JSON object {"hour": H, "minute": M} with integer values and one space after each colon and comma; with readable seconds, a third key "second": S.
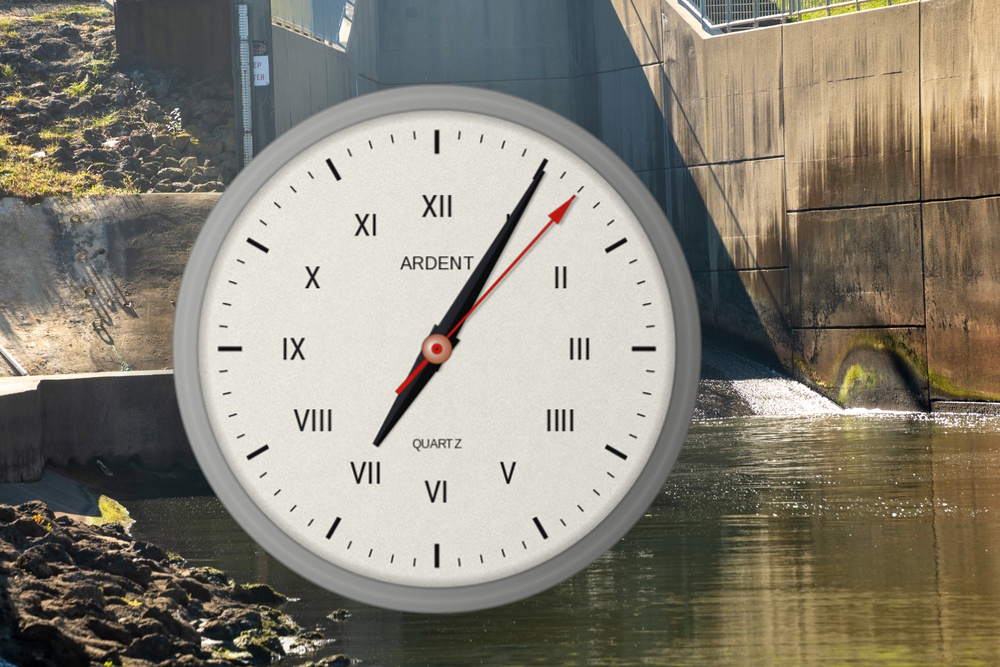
{"hour": 7, "minute": 5, "second": 7}
